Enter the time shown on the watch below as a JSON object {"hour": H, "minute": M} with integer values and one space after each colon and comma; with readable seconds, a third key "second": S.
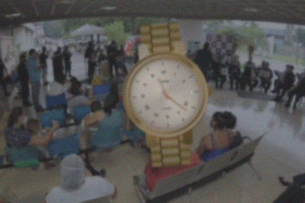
{"hour": 11, "minute": 22}
